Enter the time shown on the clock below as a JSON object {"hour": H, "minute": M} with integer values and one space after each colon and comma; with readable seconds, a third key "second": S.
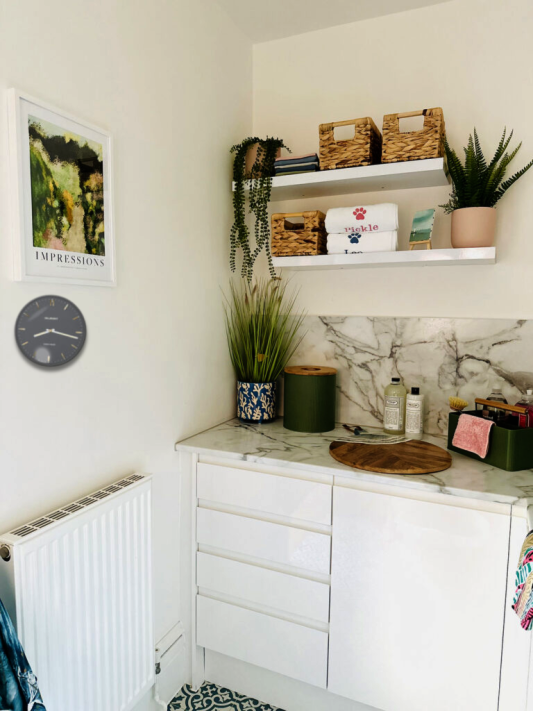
{"hour": 8, "minute": 17}
